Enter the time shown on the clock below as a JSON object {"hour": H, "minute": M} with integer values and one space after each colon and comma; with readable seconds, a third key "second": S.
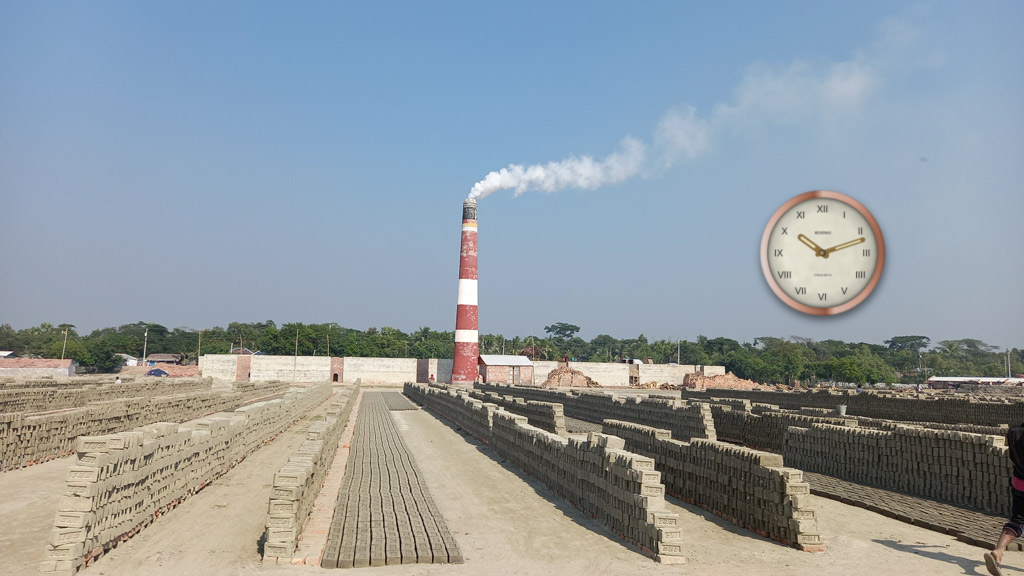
{"hour": 10, "minute": 12}
